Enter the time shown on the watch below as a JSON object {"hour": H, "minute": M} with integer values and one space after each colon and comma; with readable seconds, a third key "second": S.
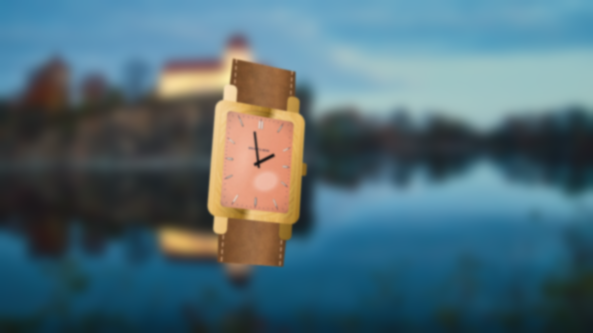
{"hour": 1, "minute": 58}
